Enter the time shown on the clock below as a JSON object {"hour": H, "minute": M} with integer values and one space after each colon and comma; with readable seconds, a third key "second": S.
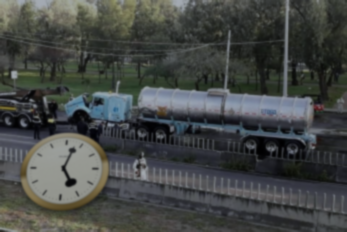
{"hour": 5, "minute": 3}
